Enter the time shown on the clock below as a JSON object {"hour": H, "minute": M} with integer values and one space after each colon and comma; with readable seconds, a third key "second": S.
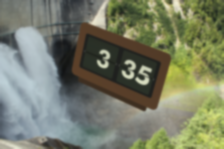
{"hour": 3, "minute": 35}
